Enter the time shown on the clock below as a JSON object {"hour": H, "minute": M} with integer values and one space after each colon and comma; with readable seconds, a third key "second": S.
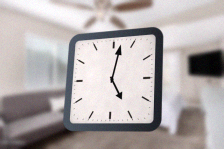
{"hour": 5, "minute": 2}
